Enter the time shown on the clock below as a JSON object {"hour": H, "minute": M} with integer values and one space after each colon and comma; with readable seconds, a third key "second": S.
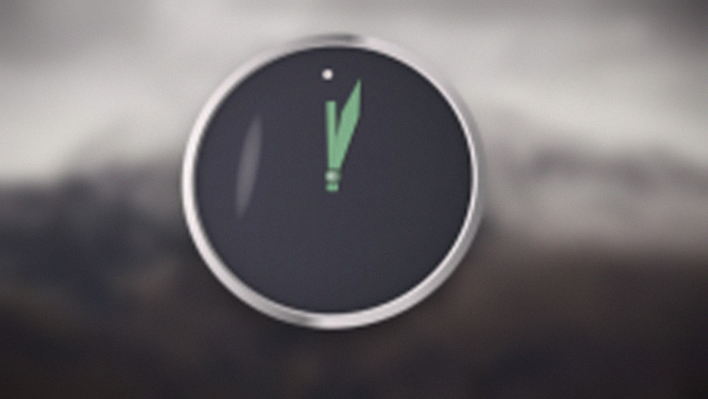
{"hour": 12, "minute": 3}
